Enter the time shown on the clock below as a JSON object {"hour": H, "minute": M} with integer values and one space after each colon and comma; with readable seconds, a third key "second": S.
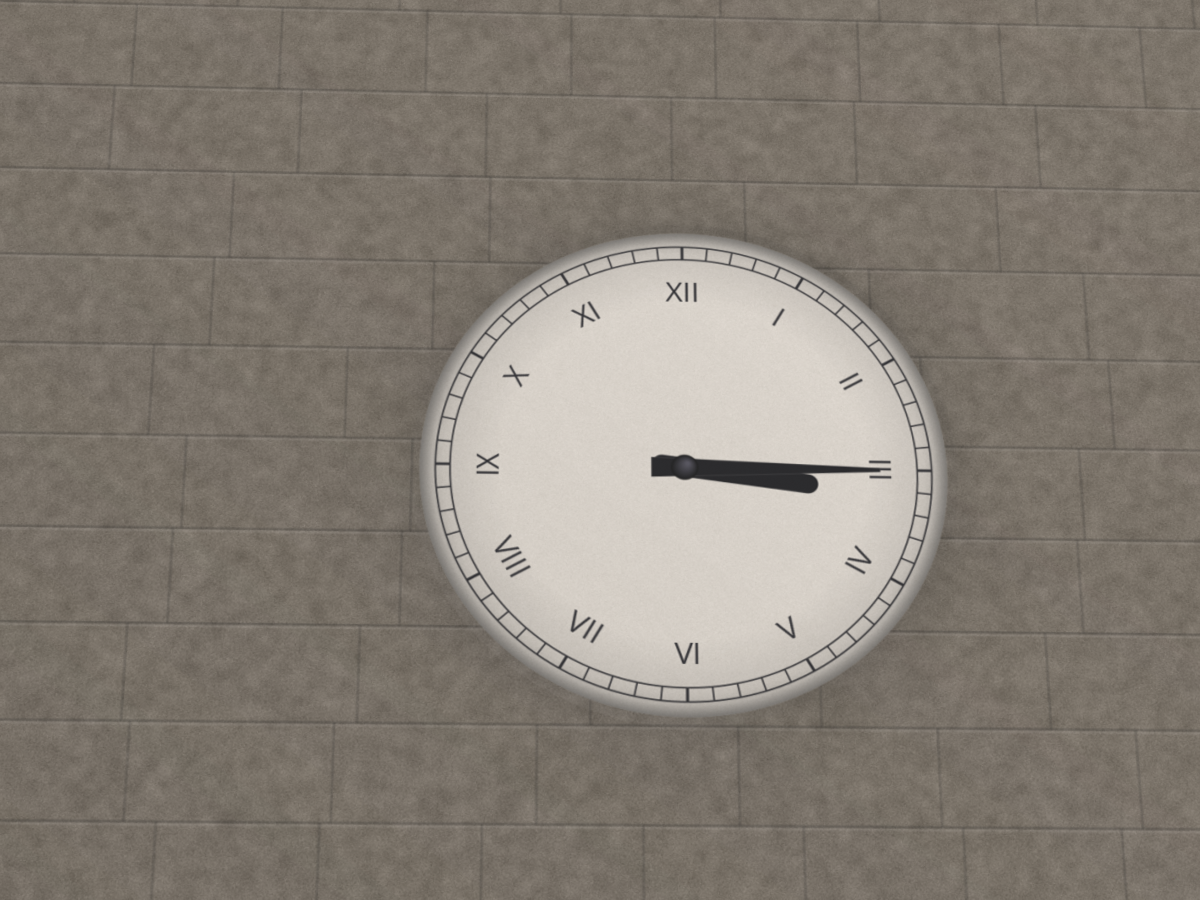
{"hour": 3, "minute": 15}
